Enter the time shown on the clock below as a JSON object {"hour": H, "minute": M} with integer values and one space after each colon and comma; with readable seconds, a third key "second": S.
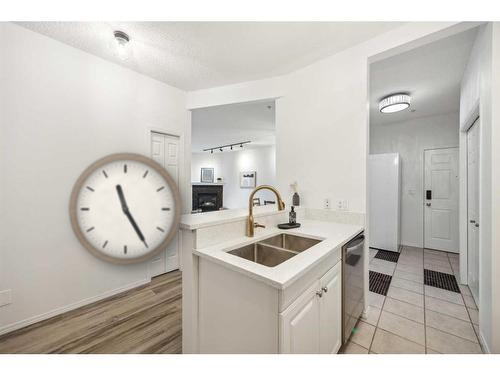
{"hour": 11, "minute": 25}
